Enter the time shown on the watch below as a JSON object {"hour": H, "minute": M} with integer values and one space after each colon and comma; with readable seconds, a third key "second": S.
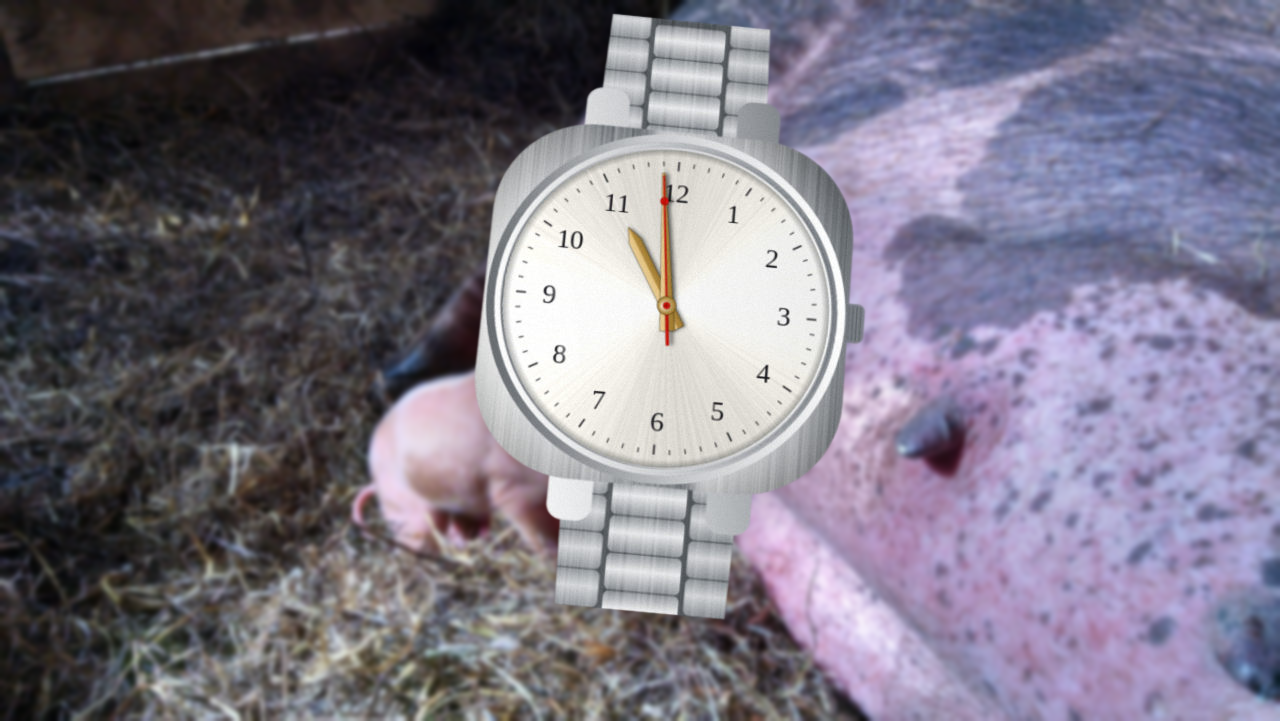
{"hour": 10, "minute": 58, "second": 59}
